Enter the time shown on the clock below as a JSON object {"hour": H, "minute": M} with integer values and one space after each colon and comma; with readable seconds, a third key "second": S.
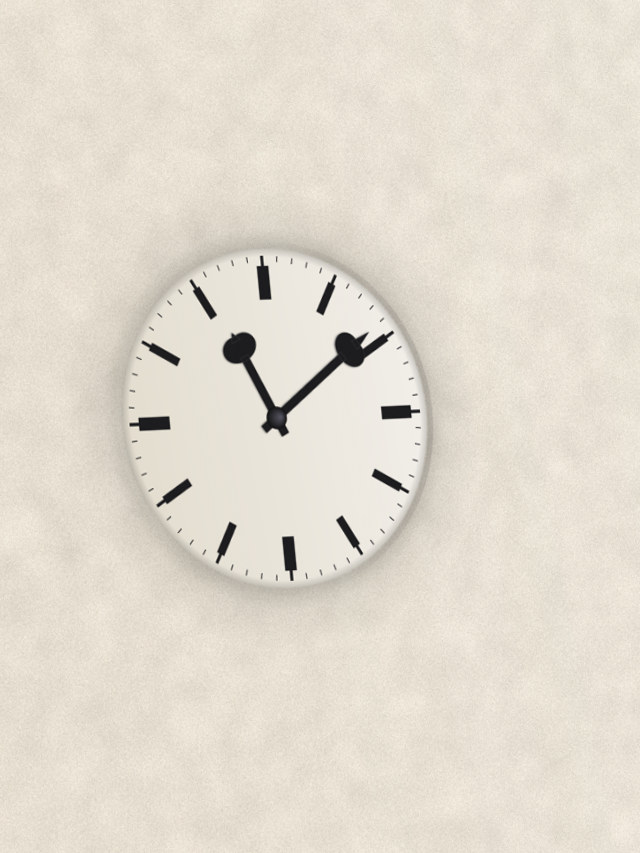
{"hour": 11, "minute": 9}
